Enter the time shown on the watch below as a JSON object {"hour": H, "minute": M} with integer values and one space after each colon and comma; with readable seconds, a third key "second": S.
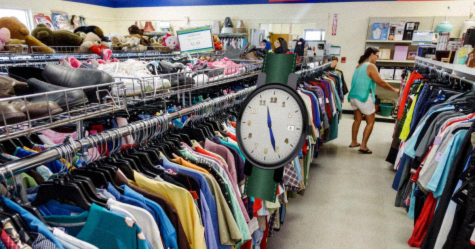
{"hour": 11, "minute": 26}
